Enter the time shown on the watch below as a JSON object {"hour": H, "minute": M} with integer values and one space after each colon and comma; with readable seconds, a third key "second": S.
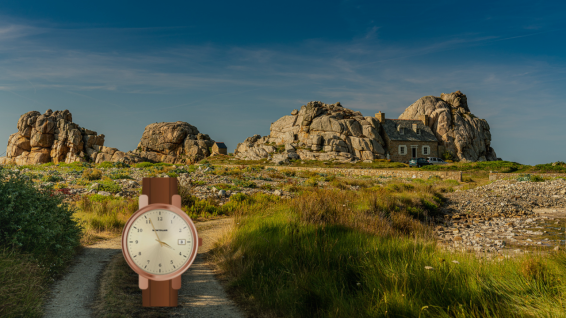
{"hour": 3, "minute": 56}
